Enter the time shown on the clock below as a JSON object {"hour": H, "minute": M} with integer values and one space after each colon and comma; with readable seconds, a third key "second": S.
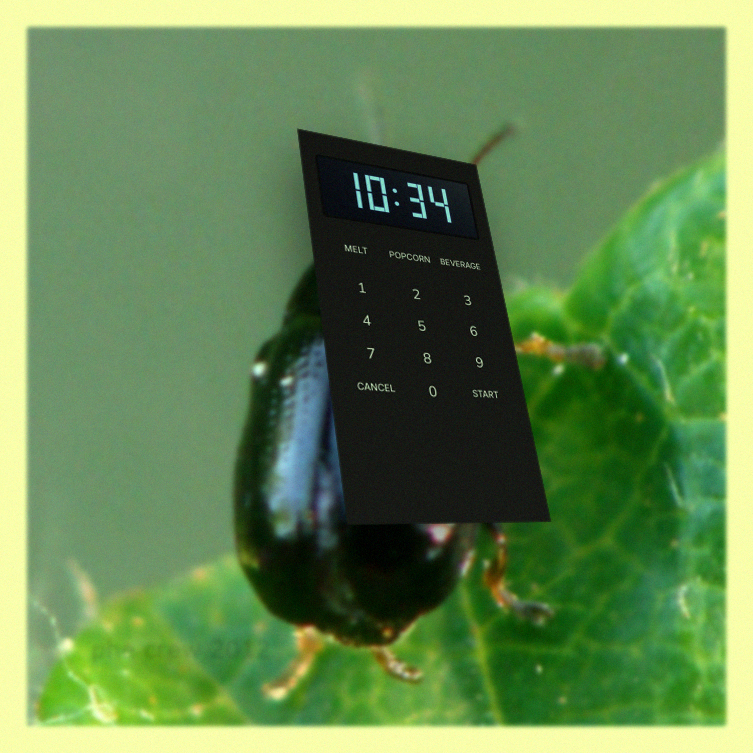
{"hour": 10, "minute": 34}
